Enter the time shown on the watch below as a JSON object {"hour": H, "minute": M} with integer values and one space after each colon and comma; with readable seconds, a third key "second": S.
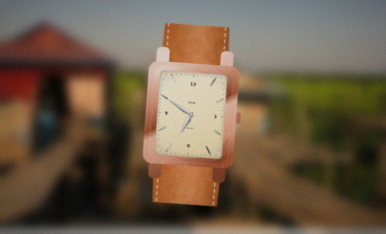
{"hour": 6, "minute": 50}
